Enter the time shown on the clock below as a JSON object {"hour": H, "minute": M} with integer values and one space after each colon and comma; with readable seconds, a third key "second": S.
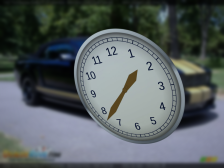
{"hour": 1, "minute": 38}
